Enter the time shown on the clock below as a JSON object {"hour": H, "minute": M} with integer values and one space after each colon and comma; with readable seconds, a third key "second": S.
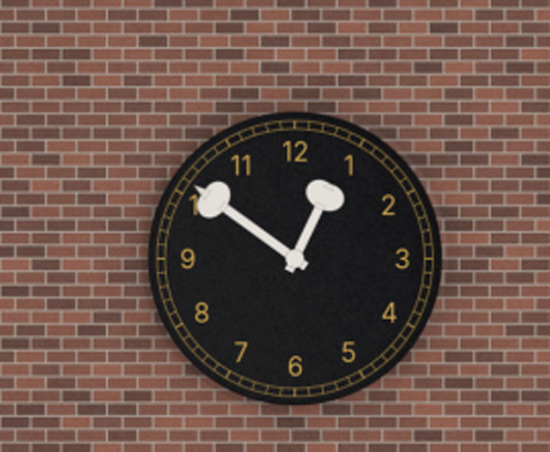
{"hour": 12, "minute": 51}
